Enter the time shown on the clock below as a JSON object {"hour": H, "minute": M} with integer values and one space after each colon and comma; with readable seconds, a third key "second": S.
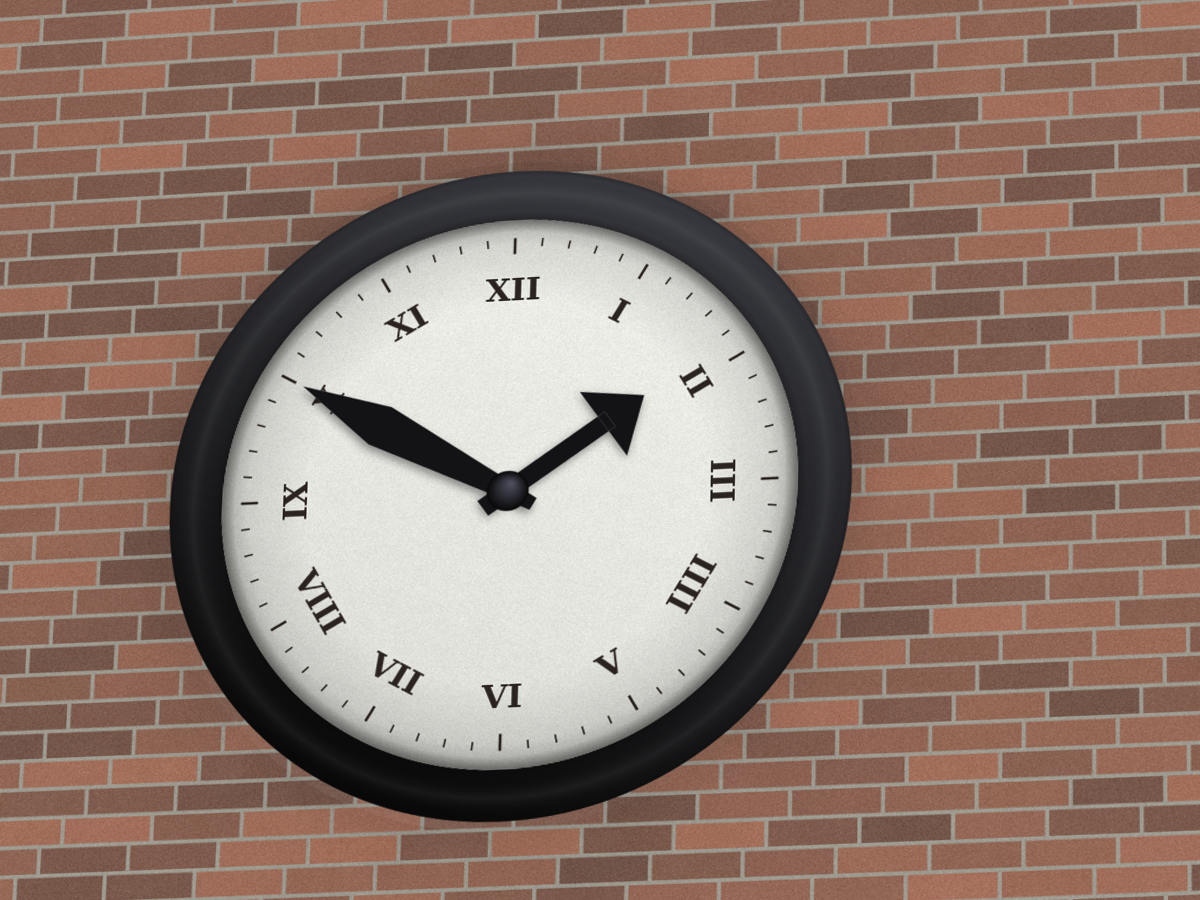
{"hour": 1, "minute": 50}
